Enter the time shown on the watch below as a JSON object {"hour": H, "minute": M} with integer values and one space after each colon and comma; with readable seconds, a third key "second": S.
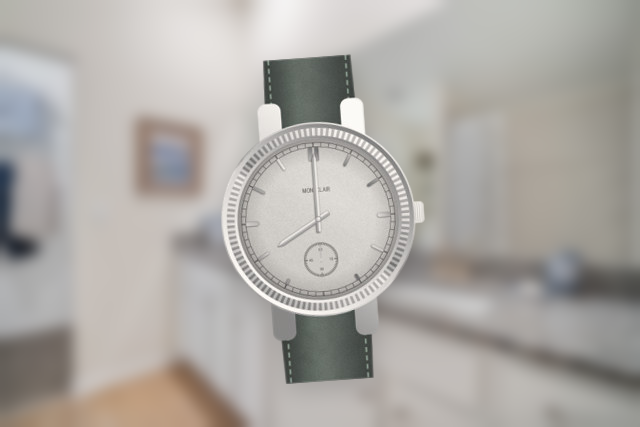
{"hour": 8, "minute": 0}
